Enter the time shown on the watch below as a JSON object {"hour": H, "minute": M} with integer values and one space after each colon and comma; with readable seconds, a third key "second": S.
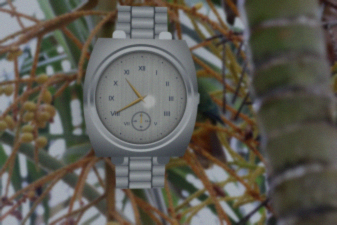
{"hour": 10, "minute": 40}
